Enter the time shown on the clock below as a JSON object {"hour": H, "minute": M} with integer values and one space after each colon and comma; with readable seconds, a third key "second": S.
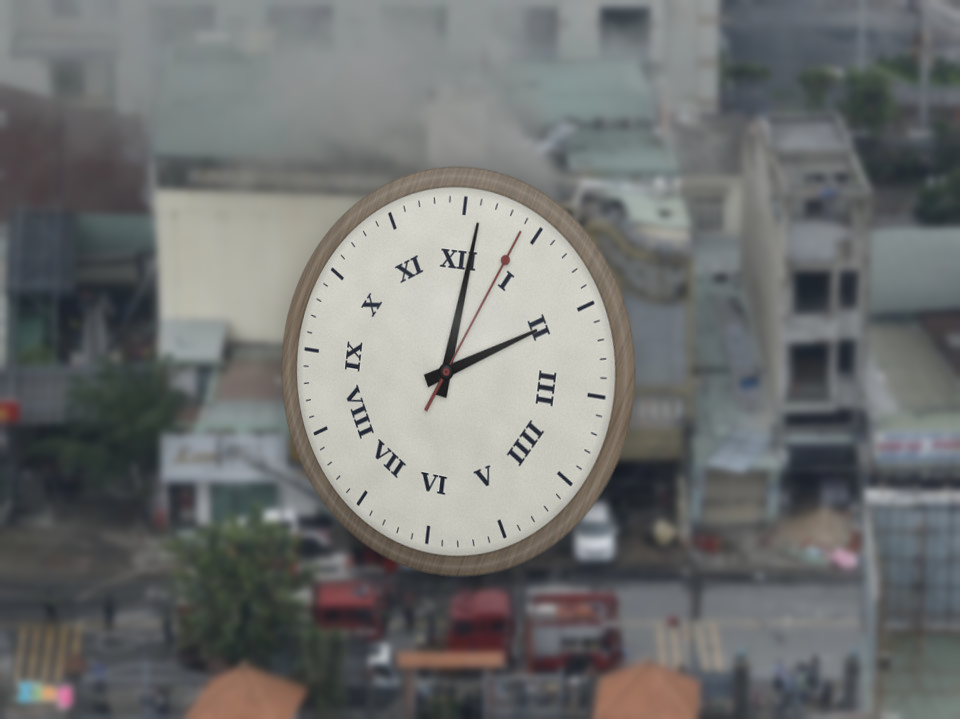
{"hour": 2, "minute": 1, "second": 4}
